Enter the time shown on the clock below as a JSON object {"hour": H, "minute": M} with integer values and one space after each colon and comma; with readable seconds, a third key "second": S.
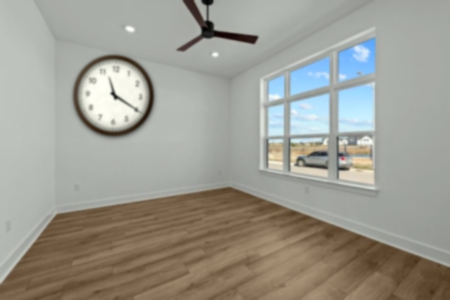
{"hour": 11, "minute": 20}
